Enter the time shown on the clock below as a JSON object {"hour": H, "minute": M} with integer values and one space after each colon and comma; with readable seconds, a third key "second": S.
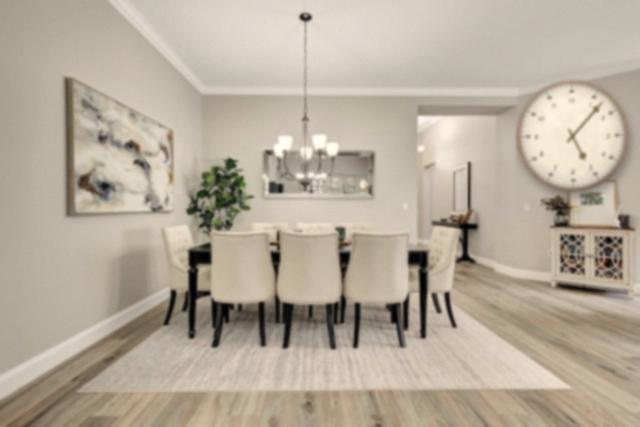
{"hour": 5, "minute": 7}
